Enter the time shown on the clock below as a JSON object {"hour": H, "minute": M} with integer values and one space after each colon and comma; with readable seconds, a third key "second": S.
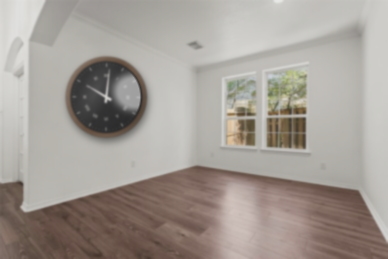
{"hour": 10, "minute": 1}
